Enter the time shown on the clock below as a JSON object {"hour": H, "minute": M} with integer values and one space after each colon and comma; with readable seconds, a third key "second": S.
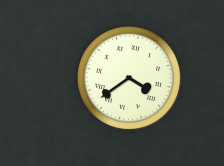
{"hour": 3, "minute": 37}
